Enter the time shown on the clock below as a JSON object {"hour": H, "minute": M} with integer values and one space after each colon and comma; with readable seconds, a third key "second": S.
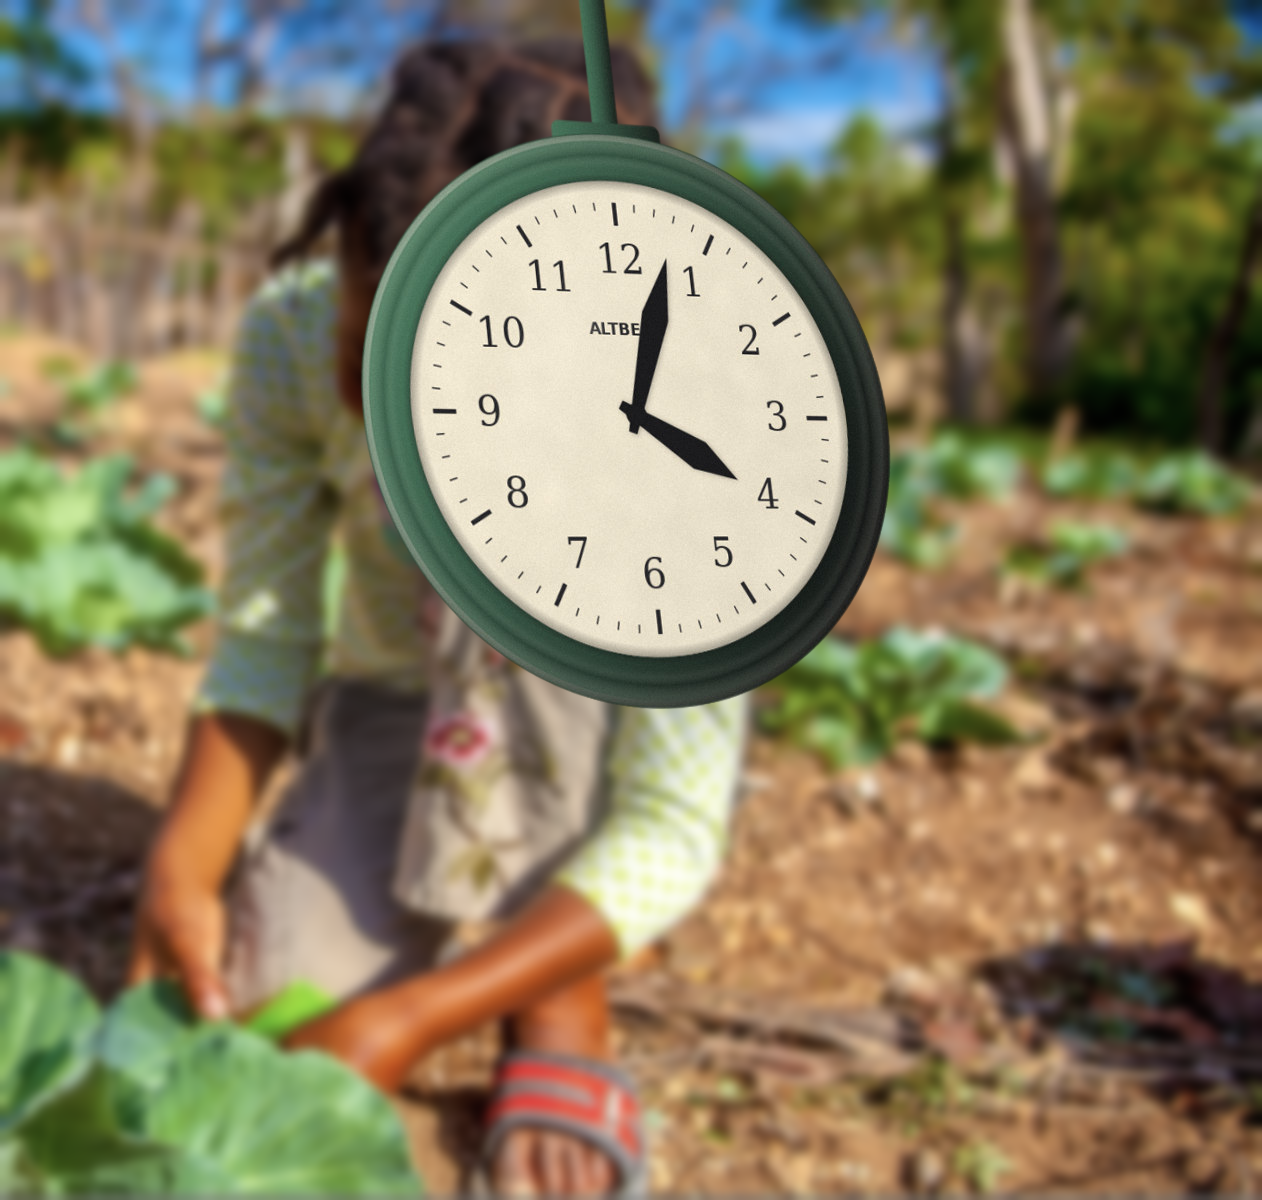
{"hour": 4, "minute": 3}
